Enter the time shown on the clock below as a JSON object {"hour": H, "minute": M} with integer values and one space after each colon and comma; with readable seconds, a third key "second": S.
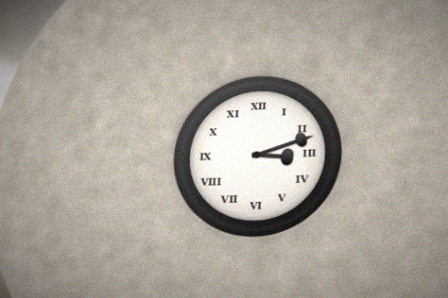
{"hour": 3, "minute": 12}
